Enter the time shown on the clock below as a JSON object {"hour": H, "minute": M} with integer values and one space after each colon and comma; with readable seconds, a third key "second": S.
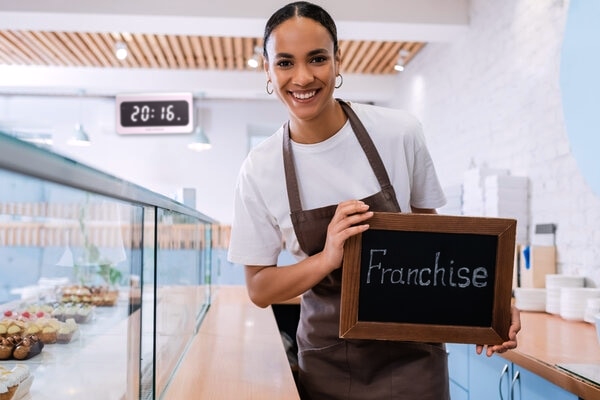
{"hour": 20, "minute": 16}
